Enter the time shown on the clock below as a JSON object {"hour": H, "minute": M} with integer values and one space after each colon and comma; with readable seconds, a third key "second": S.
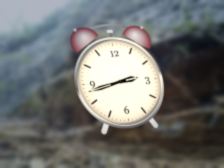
{"hour": 2, "minute": 43}
